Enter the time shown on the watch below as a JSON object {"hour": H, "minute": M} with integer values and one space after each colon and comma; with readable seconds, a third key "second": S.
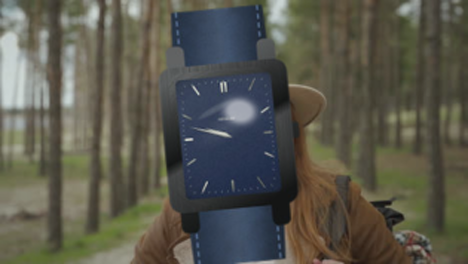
{"hour": 9, "minute": 48}
